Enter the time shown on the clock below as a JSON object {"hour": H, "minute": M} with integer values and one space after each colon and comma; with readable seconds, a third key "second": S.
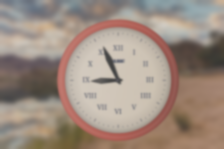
{"hour": 8, "minute": 56}
